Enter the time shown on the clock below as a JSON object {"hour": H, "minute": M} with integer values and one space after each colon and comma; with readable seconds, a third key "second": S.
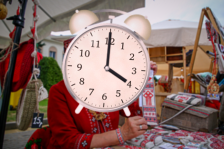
{"hour": 4, "minute": 0}
